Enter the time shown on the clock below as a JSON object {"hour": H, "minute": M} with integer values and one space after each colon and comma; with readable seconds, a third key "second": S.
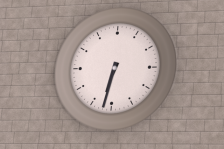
{"hour": 6, "minute": 32}
